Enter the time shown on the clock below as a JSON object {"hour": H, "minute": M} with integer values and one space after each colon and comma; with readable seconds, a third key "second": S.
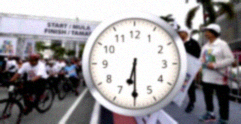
{"hour": 6, "minute": 30}
